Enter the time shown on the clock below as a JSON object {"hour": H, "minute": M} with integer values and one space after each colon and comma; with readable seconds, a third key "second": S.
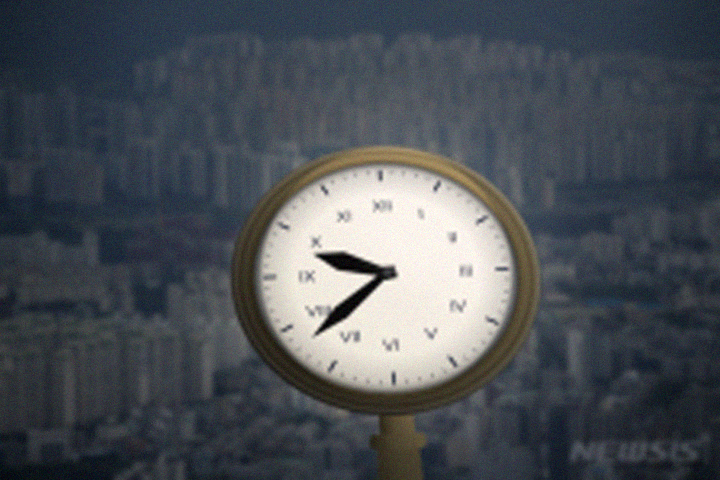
{"hour": 9, "minute": 38}
